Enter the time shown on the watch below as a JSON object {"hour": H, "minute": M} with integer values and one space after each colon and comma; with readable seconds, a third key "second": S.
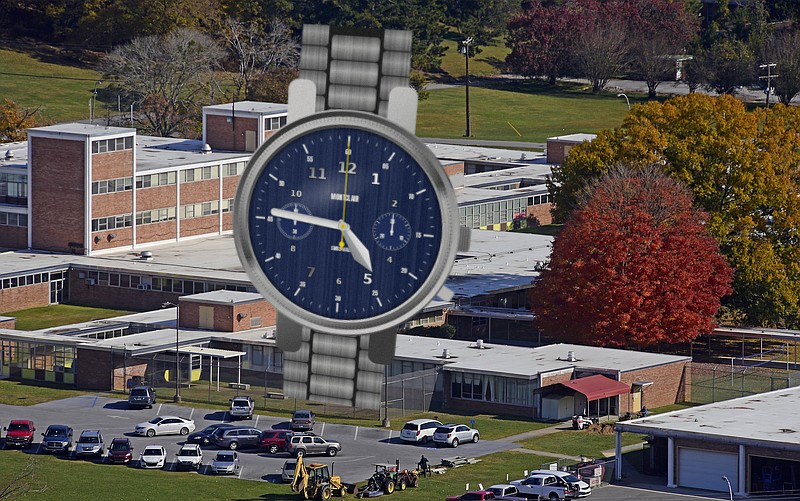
{"hour": 4, "minute": 46}
